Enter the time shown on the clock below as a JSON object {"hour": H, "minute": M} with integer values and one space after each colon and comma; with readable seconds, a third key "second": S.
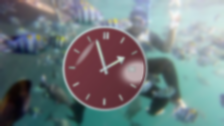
{"hour": 1, "minute": 57}
